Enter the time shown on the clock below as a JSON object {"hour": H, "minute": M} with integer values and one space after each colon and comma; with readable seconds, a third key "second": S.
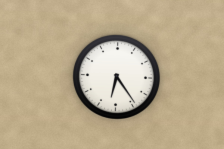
{"hour": 6, "minute": 24}
